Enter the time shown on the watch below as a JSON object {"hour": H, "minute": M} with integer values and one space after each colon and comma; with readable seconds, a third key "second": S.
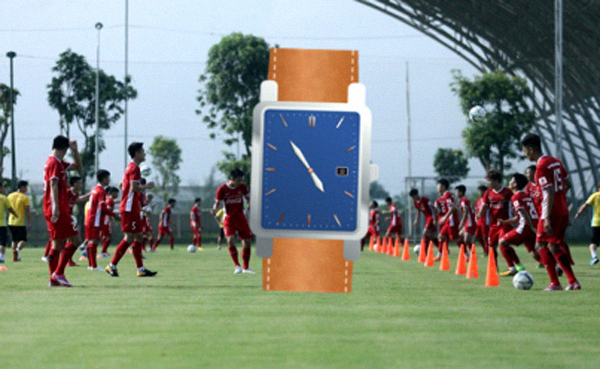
{"hour": 4, "minute": 54}
